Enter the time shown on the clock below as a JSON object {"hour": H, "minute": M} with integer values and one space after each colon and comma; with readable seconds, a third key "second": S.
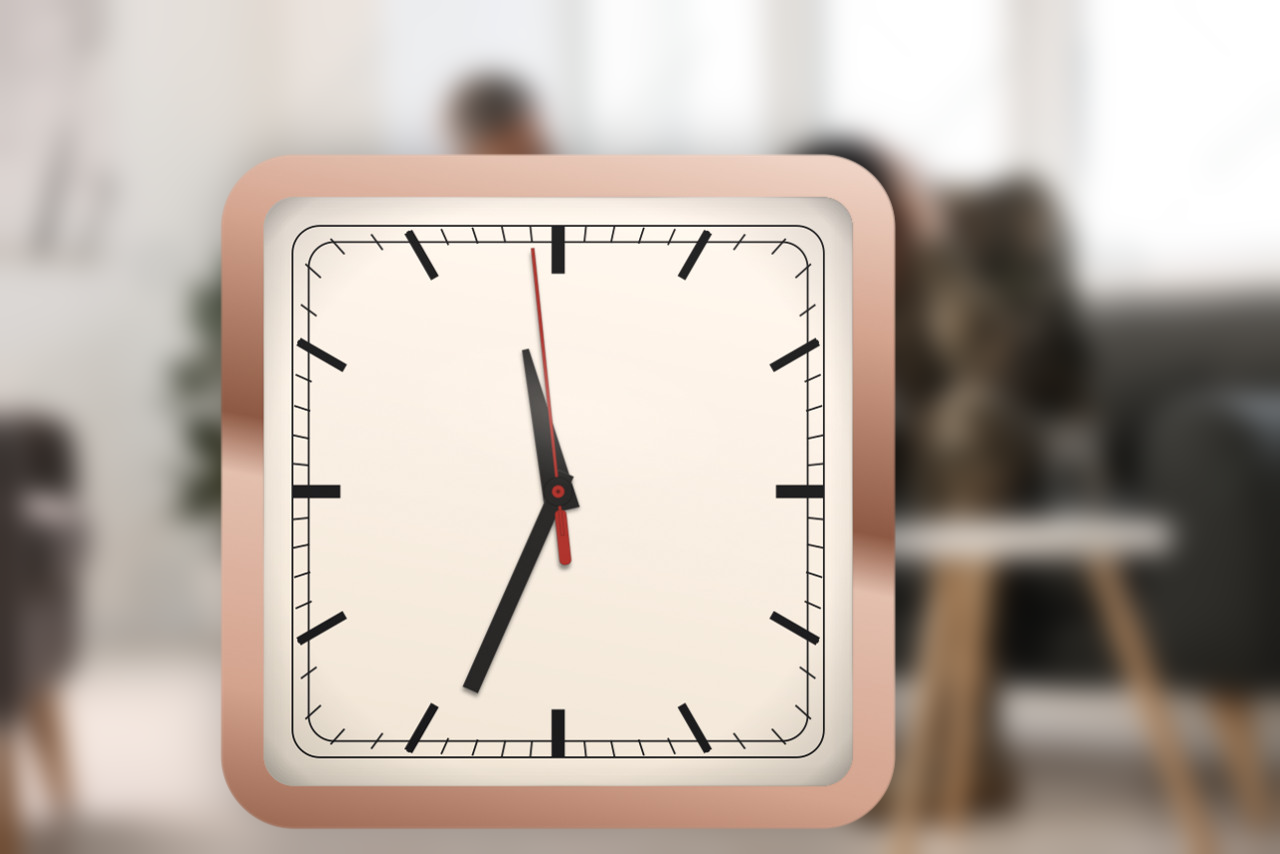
{"hour": 11, "minute": 33, "second": 59}
